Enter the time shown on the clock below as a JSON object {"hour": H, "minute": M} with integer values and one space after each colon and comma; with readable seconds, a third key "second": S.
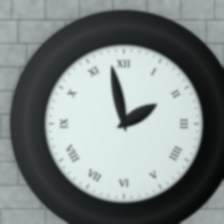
{"hour": 1, "minute": 58}
